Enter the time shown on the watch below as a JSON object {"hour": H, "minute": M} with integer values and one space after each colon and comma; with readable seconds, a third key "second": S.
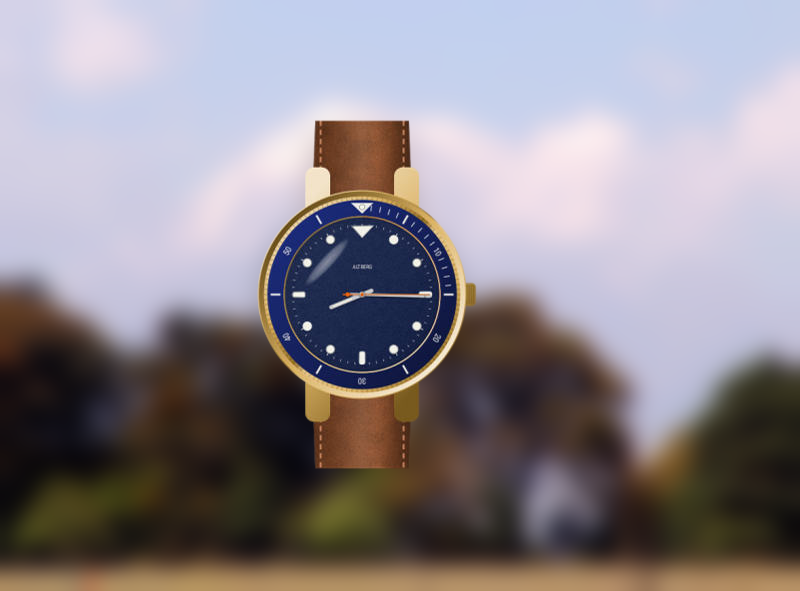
{"hour": 8, "minute": 15, "second": 15}
